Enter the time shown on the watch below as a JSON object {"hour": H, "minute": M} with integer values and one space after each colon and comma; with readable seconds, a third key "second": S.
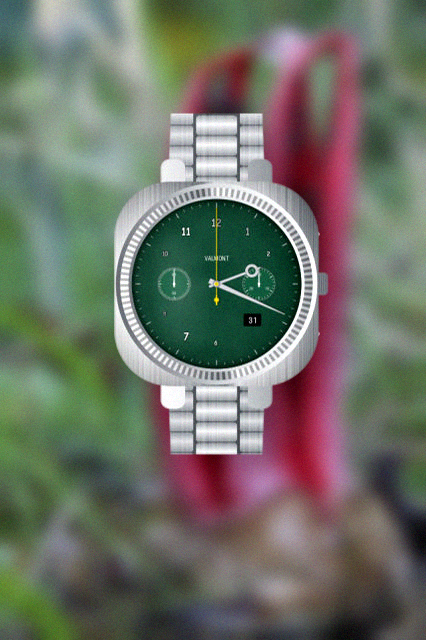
{"hour": 2, "minute": 19}
